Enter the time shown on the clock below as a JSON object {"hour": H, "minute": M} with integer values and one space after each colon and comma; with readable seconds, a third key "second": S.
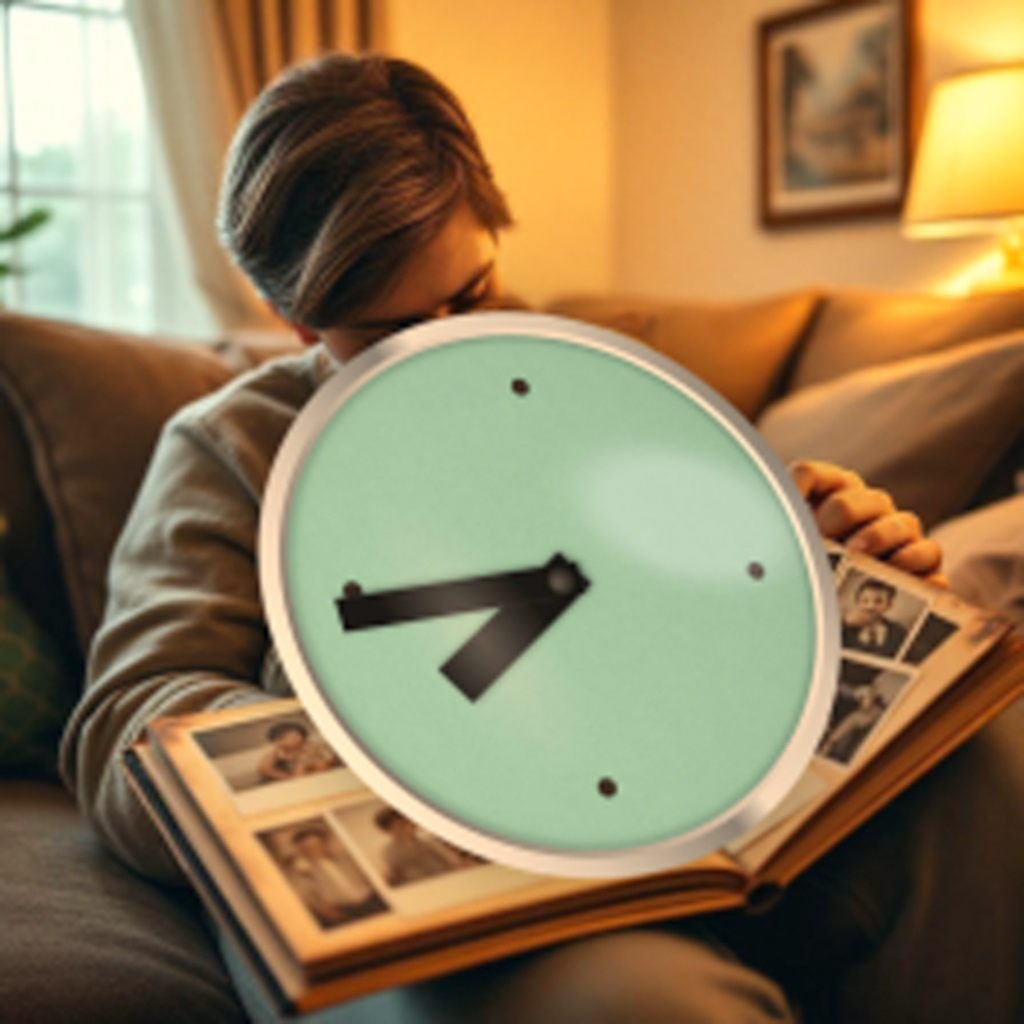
{"hour": 7, "minute": 44}
